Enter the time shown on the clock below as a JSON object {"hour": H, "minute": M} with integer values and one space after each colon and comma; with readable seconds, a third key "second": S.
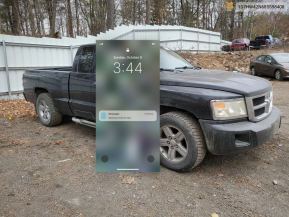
{"hour": 3, "minute": 44}
